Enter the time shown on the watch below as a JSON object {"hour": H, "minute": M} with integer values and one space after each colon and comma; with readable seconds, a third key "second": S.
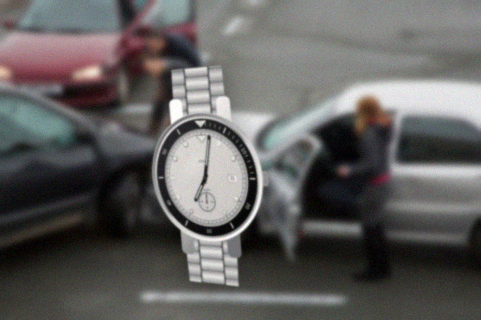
{"hour": 7, "minute": 2}
